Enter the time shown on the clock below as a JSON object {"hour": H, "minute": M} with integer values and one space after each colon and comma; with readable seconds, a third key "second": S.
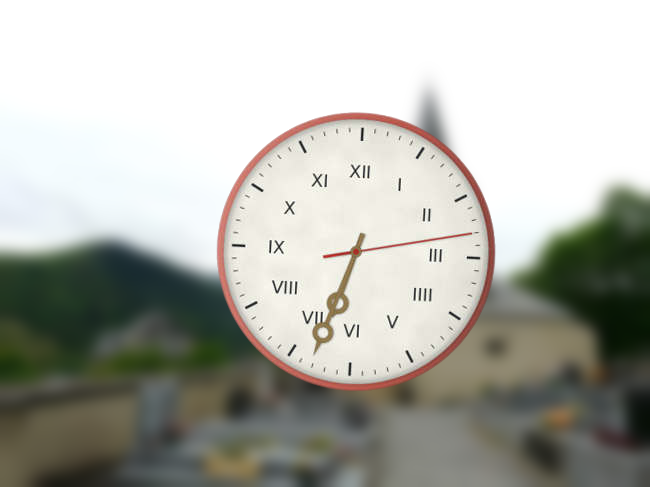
{"hour": 6, "minute": 33, "second": 13}
